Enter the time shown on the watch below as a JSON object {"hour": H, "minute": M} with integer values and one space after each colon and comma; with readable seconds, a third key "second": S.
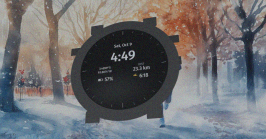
{"hour": 4, "minute": 49}
